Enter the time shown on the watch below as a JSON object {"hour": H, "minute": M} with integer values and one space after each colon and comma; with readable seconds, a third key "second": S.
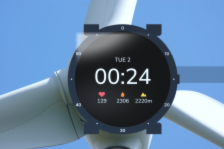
{"hour": 0, "minute": 24}
